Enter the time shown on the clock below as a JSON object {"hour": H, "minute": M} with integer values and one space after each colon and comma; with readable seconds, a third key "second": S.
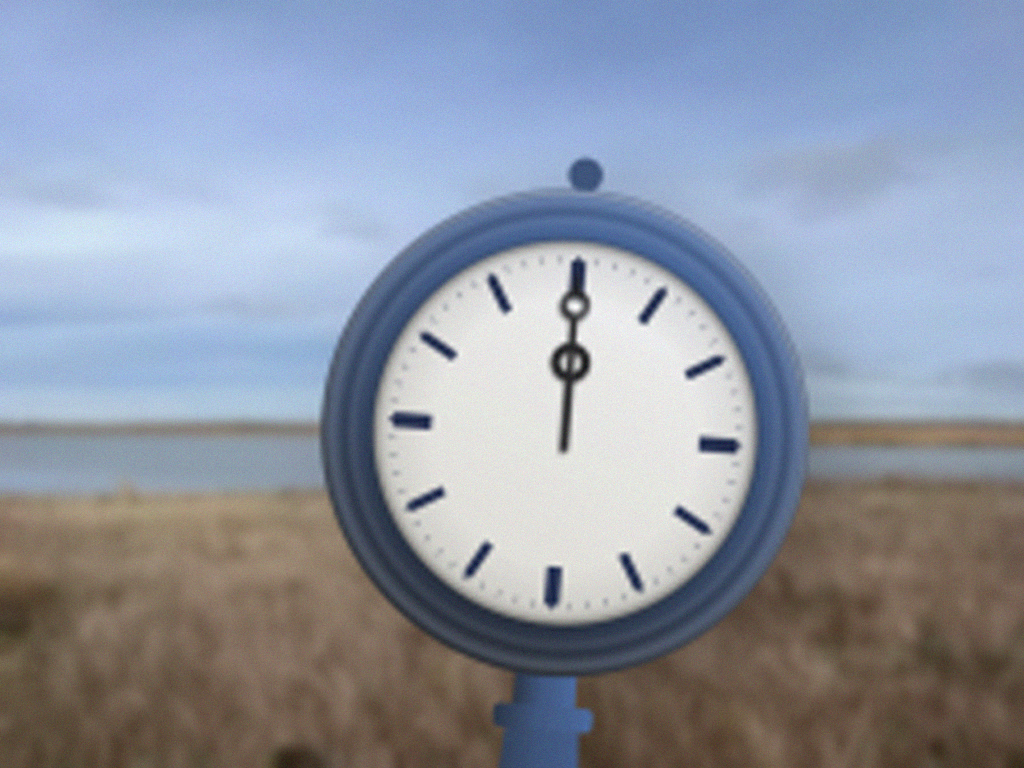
{"hour": 12, "minute": 0}
